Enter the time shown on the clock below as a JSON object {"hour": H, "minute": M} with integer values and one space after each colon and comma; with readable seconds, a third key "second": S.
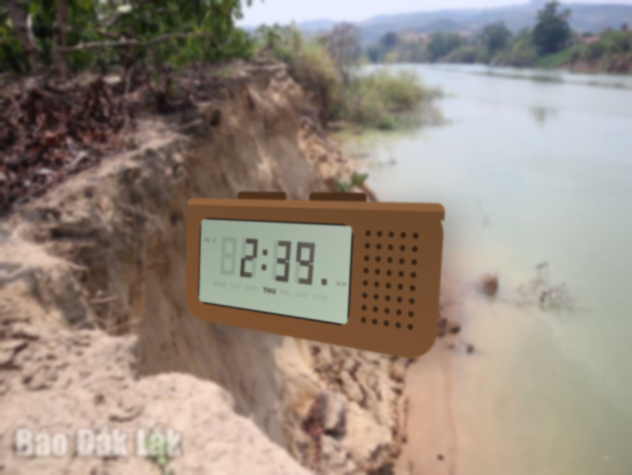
{"hour": 2, "minute": 39}
